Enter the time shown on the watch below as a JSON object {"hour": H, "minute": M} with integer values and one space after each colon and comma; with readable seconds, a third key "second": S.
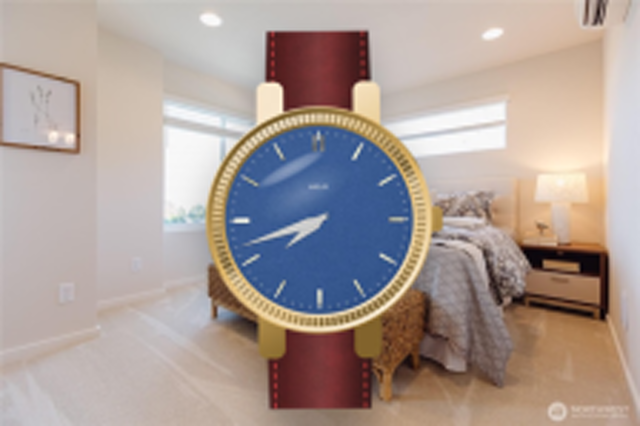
{"hour": 7, "minute": 42}
